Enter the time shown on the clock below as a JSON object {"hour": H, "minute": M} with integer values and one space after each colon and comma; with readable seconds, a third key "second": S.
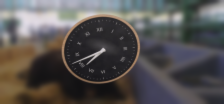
{"hour": 7, "minute": 42}
